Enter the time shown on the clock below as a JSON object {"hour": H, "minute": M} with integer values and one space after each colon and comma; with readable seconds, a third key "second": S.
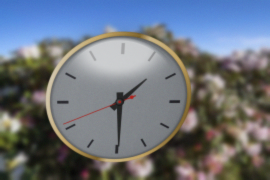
{"hour": 1, "minute": 29, "second": 41}
